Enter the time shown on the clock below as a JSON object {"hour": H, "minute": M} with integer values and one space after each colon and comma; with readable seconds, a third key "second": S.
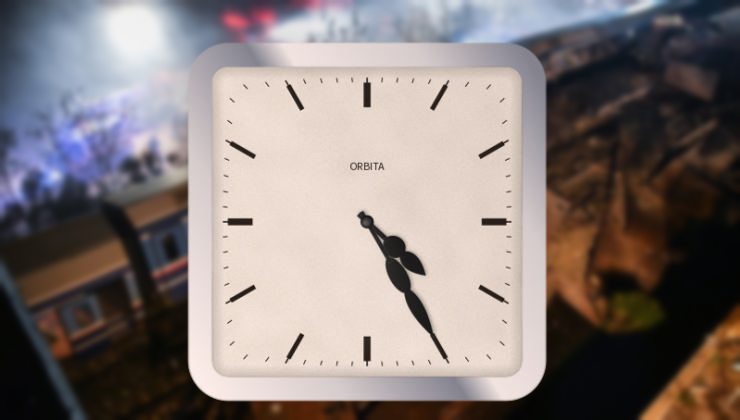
{"hour": 4, "minute": 25}
